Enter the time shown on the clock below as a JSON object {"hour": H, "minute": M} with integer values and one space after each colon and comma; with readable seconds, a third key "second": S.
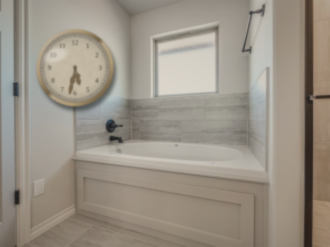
{"hour": 5, "minute": 32}
